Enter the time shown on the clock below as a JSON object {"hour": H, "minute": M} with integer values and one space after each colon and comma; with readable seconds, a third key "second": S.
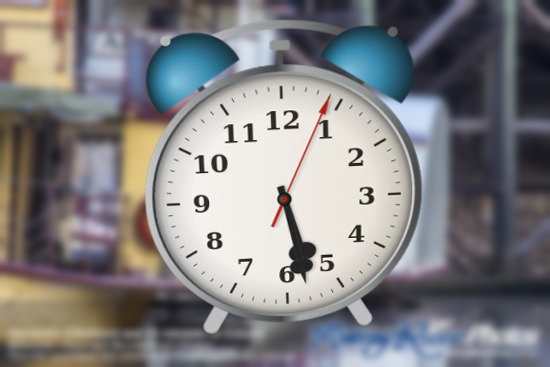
{"hour": 5, "minute": 28, "second": 4}
